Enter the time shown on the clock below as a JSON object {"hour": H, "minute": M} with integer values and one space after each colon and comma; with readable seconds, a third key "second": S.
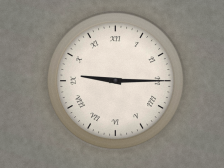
{"hour": 9, "minute": 15}
